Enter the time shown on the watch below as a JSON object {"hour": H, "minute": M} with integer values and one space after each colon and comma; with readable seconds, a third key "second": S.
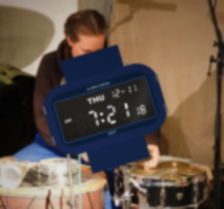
{"hour": 7, "minute": 21}
